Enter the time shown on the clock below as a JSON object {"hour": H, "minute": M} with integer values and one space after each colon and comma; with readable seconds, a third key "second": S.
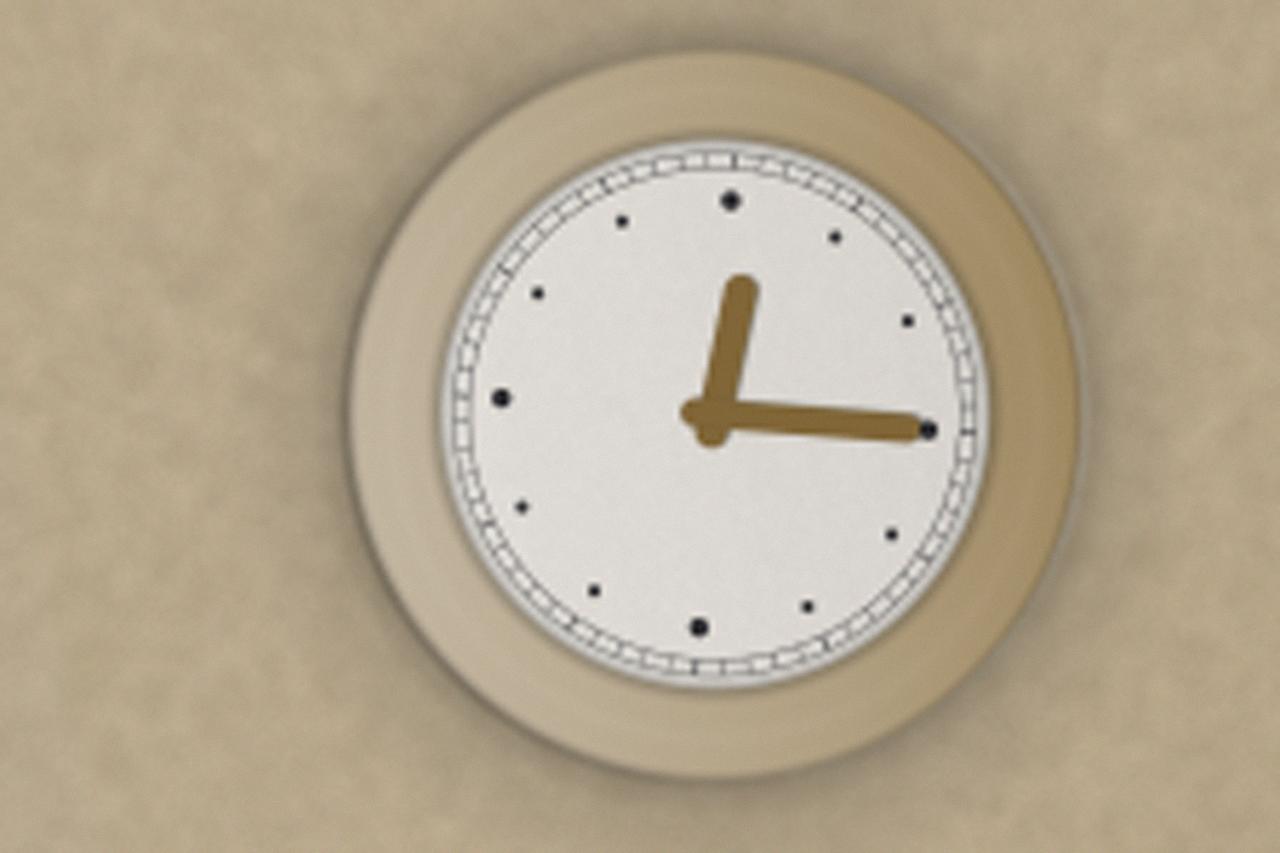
{"hour": 12, "minute": 15}
